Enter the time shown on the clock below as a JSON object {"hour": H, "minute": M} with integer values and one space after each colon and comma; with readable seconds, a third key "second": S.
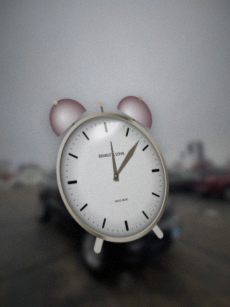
{"hour": 12, "minute": 8}
